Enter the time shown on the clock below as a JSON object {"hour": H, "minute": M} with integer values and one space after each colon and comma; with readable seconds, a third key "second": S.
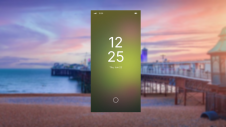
{"hour": 12, "minute": 25}
